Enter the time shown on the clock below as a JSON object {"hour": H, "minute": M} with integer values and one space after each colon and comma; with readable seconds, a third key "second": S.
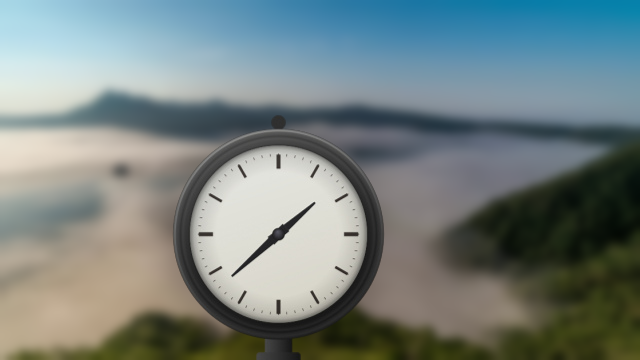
{"hour": 1, "minute": 38}
